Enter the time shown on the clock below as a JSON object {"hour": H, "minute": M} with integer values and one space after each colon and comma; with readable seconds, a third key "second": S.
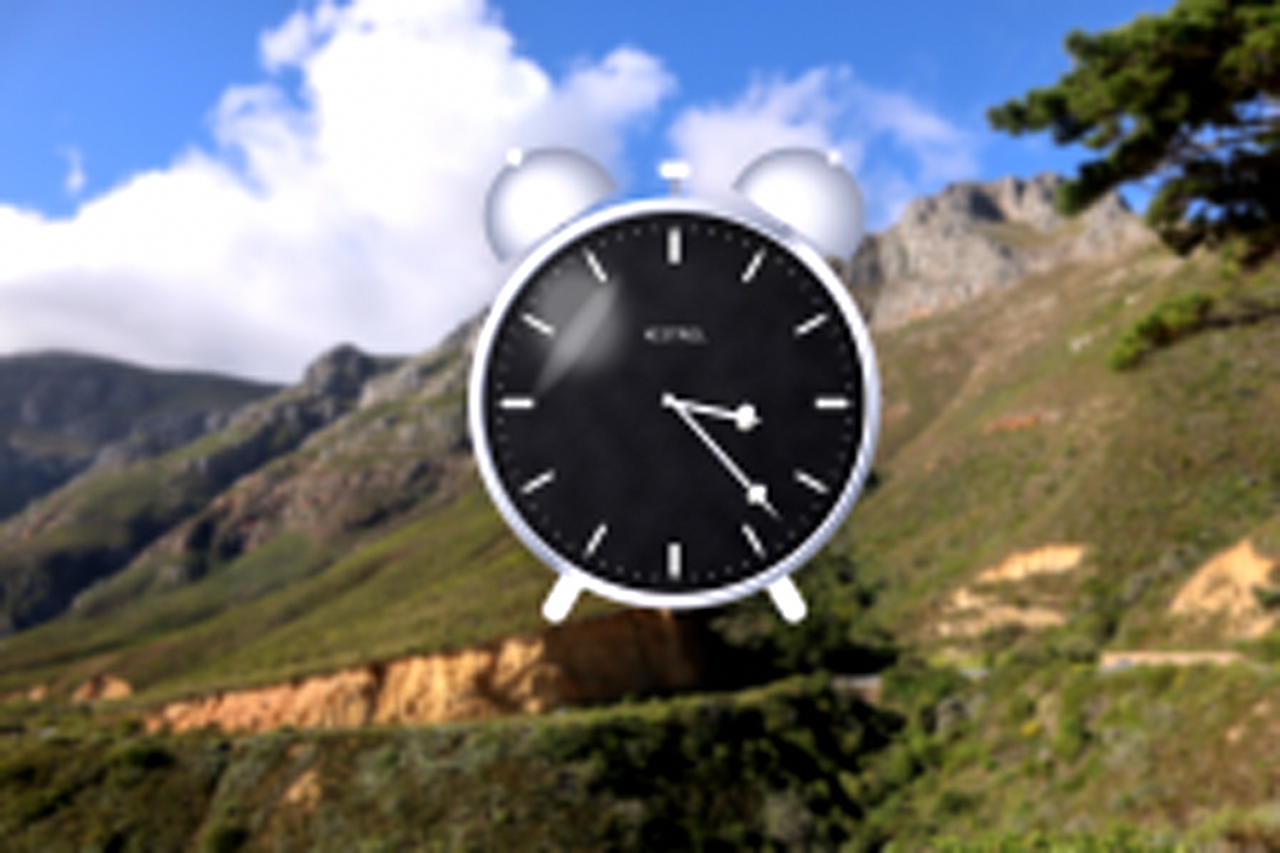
{"hour": 3, "minute": 23}
